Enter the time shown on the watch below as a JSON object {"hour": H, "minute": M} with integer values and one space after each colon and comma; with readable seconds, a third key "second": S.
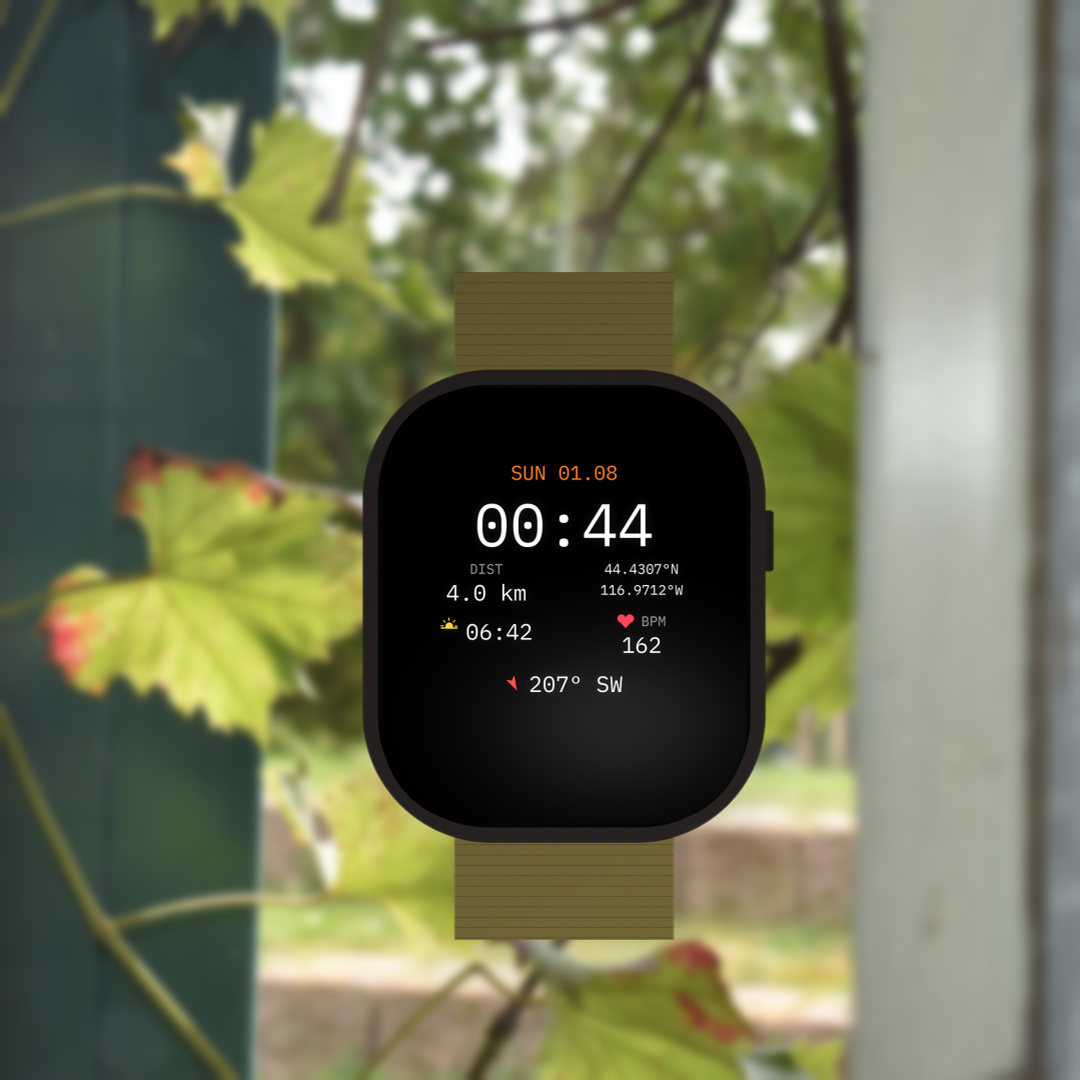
{"hour": 0, "minute": 44}
